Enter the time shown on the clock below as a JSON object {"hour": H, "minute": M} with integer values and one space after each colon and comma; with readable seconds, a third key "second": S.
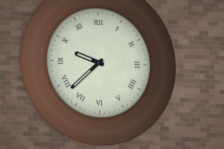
{"hour": 9, "minute": 38}
